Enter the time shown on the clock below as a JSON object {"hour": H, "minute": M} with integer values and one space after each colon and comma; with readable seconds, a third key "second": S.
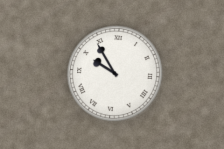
{"hour": 9, "minute": 54}
